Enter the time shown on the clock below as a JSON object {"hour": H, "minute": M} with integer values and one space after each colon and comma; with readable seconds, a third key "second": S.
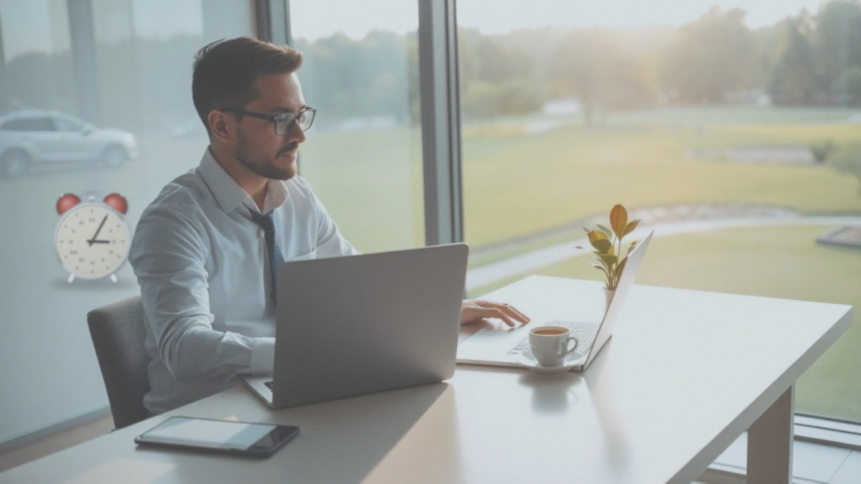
{"hour": 3, "minute": 5}
